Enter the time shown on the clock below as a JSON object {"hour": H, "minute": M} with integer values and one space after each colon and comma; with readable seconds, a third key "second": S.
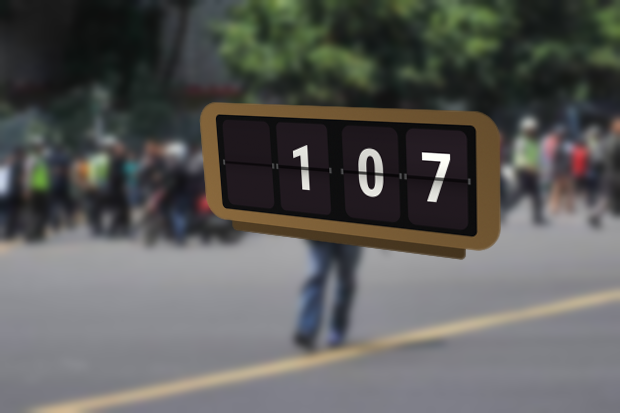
{"hour": 1, "minute": 7}
